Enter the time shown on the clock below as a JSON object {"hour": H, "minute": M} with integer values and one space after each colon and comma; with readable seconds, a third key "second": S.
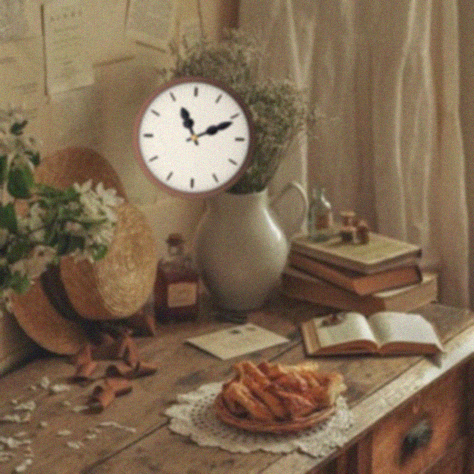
{"hour": 11, "minute": 11}
